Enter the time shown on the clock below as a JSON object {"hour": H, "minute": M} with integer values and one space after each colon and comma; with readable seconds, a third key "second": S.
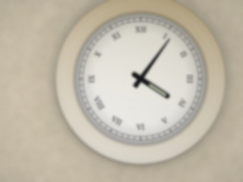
{"hour": 4, "minute": 6}
